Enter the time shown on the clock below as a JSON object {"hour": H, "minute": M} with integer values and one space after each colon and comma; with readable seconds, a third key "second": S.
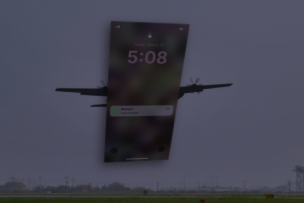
{"hour": 5, "minute": 8}
